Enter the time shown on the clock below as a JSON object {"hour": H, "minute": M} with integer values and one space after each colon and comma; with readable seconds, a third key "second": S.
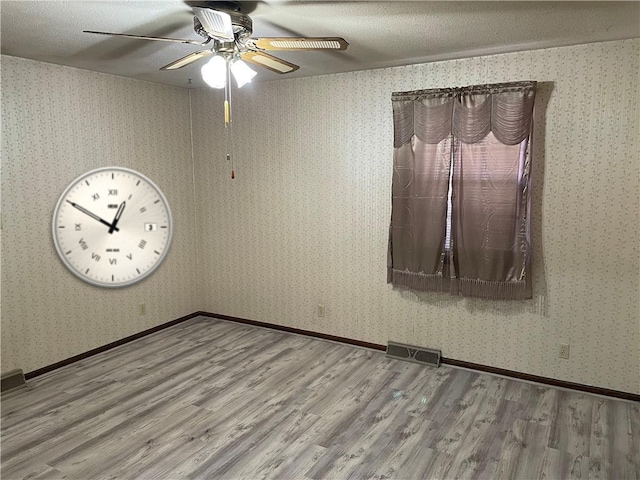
{"hour": 12, "minute": 50}
